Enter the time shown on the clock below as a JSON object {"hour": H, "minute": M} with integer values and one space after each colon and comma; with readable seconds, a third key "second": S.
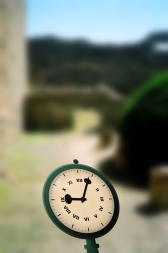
{"hour": 9, "minute": 4}
